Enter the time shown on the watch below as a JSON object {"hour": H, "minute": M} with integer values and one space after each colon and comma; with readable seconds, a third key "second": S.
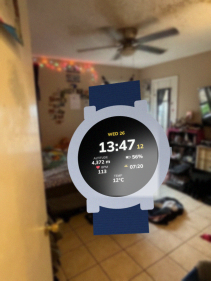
{"hour": 13, "minute": 47}
